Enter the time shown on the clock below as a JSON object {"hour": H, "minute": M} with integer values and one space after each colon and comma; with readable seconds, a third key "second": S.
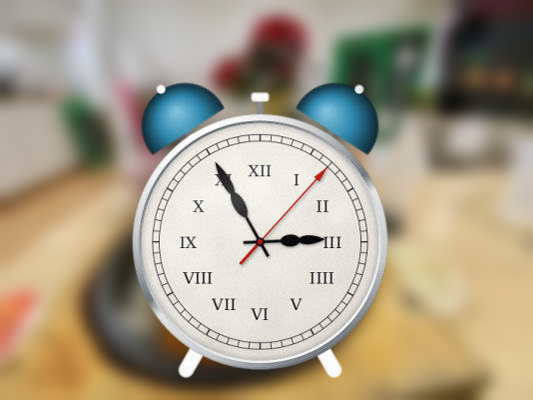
{"hour": 2, "minute": 55, "second": 7}
